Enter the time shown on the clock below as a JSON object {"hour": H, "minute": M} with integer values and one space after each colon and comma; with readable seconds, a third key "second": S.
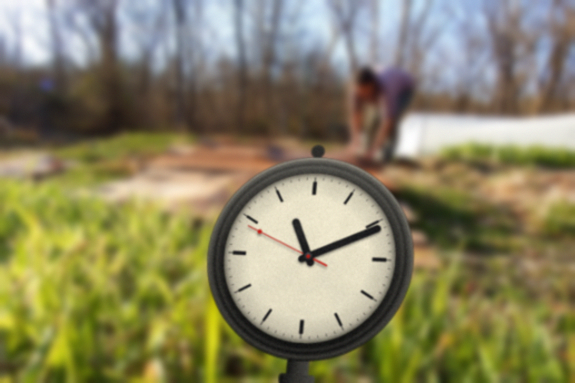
{"hour": 11, "minute": 10, "second": 49}
